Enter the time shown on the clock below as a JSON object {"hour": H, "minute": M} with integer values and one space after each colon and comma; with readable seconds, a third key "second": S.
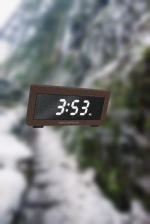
{"hour": 3, "minute": 53}
